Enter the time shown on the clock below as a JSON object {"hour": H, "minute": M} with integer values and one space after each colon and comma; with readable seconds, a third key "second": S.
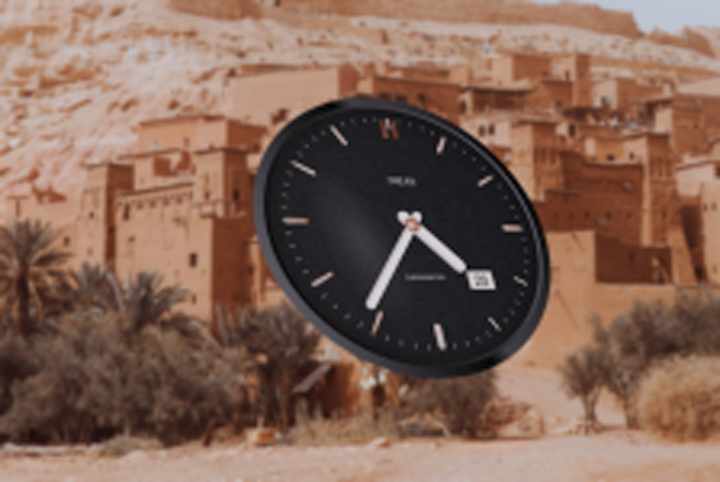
{"hour": 4, "minute": 36}
